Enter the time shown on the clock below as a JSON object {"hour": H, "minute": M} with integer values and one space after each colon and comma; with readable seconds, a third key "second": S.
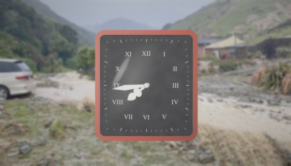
{"hour": 7, "minute": 44}
